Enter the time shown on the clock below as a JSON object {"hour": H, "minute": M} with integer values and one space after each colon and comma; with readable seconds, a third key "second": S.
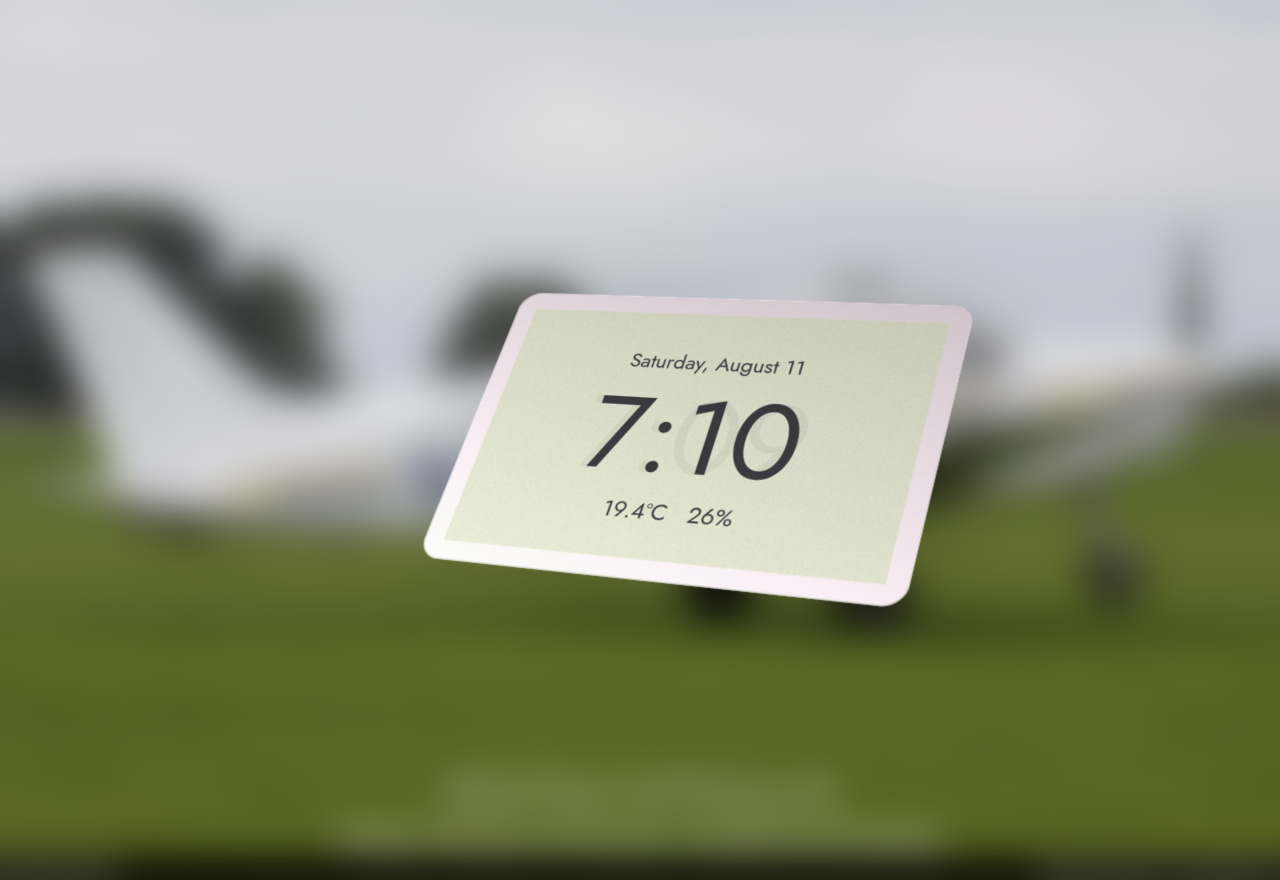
{"hour": 7, "minute": 10}
